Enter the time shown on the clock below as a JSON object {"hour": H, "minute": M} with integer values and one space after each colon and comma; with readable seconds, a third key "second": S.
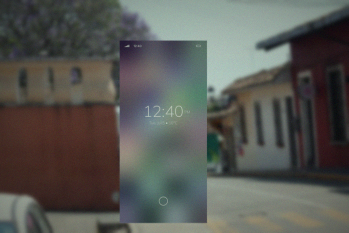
{"hour": 12, "minute": 40}
